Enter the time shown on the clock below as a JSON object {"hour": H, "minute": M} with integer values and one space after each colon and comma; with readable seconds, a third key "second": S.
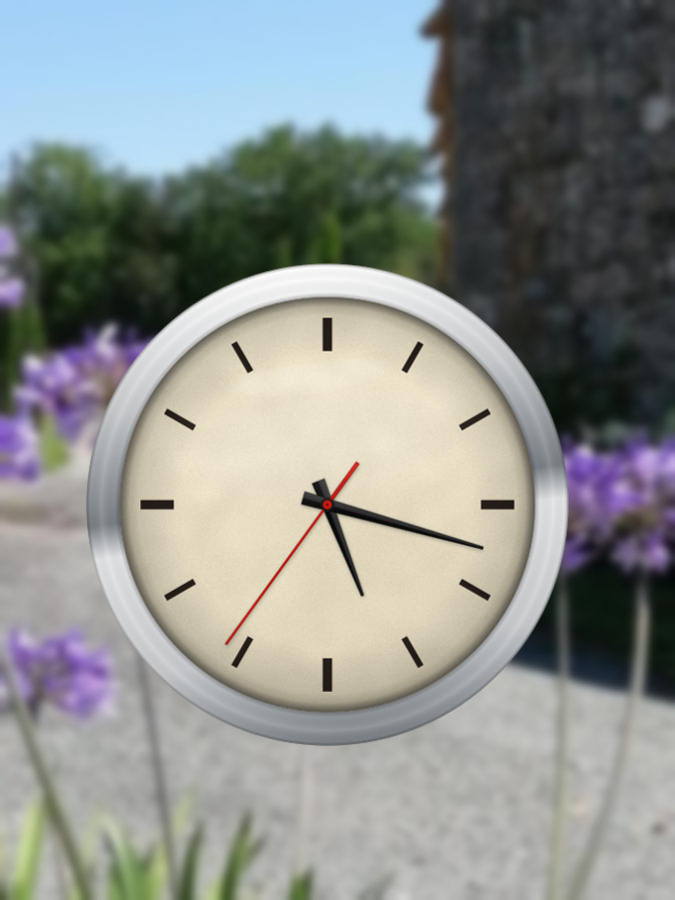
{"hour": 5, "minute": 17, "second": 36}
